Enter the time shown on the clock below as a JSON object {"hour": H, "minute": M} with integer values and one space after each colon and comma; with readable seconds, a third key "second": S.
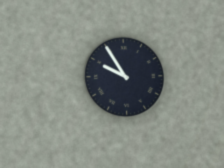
{"hour": 9, "minute": 55}
